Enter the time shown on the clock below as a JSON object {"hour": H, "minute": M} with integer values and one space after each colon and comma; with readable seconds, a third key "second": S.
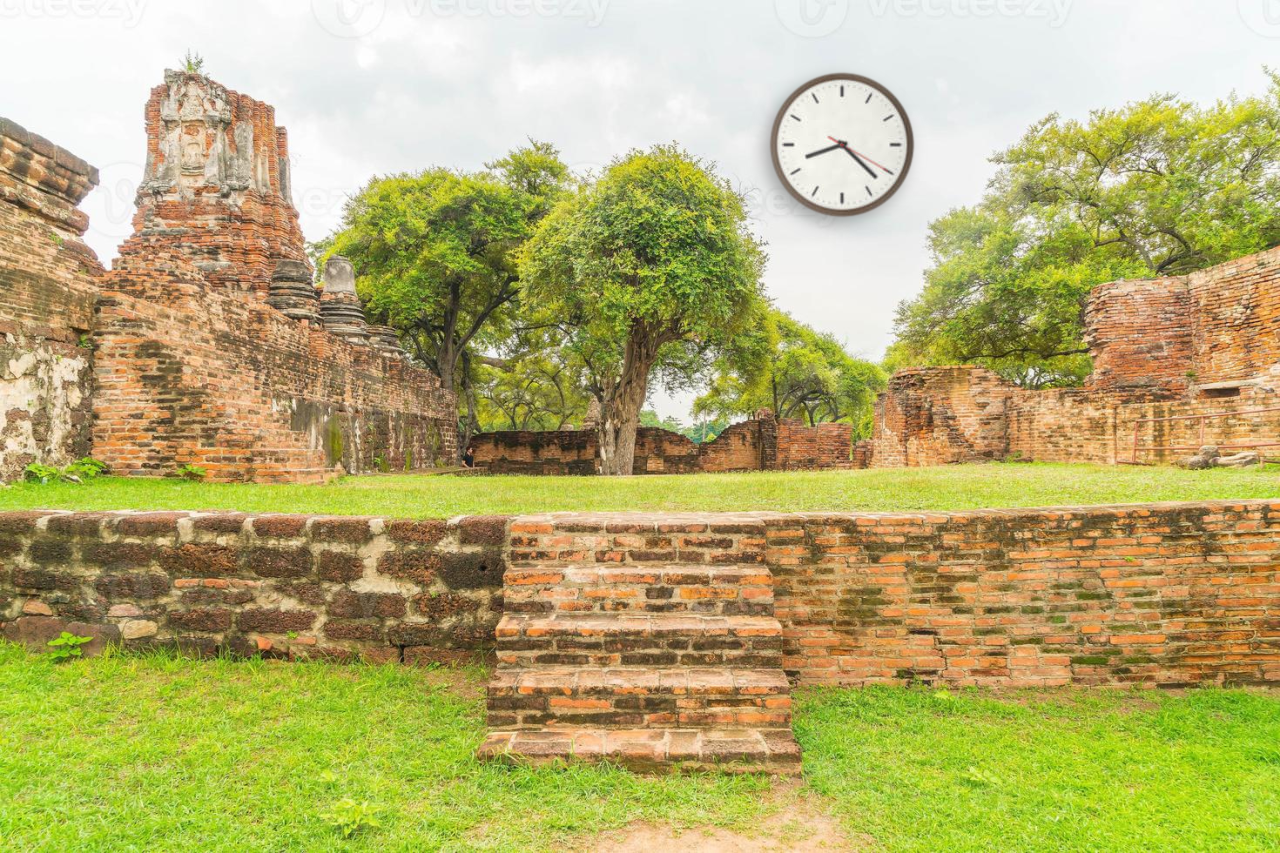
{"hour": 8, "minute": 22, "second": 20}
